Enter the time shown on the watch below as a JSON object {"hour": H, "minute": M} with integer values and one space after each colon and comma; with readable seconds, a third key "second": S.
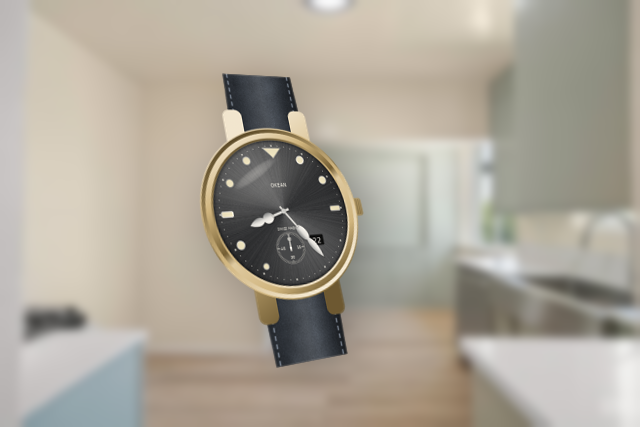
{"hour": 8, "minute": 24}
